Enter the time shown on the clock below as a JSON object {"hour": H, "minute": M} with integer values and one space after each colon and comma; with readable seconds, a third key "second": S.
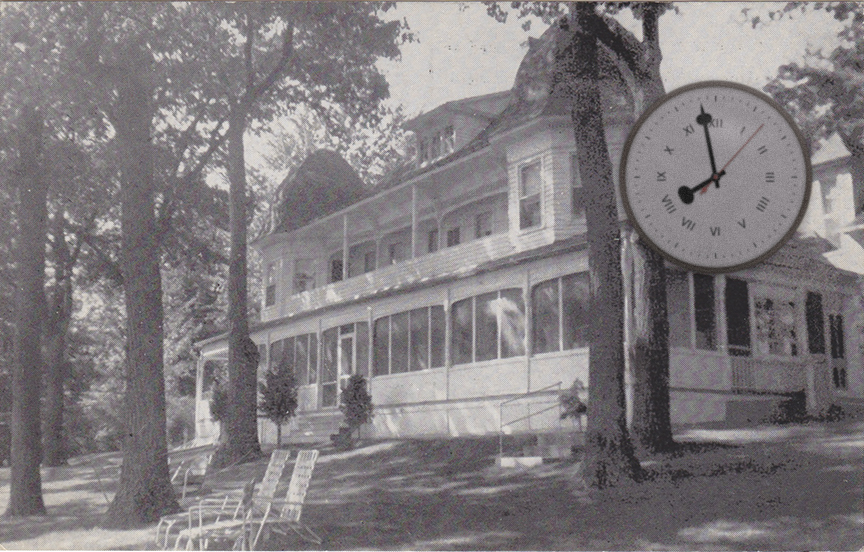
{"hour": 7, "minute": 58, "second": 7}
